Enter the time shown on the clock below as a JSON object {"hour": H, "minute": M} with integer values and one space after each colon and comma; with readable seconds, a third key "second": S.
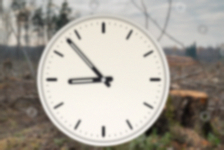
{"hour": 8, "minute": 53}
